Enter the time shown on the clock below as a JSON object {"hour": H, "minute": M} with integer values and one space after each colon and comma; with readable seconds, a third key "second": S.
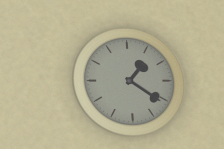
{"hour": 1, "minute": 21}
